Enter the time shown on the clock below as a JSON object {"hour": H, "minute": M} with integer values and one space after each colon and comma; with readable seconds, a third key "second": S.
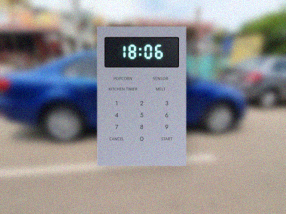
{"hour": 18, "minute": 6}
